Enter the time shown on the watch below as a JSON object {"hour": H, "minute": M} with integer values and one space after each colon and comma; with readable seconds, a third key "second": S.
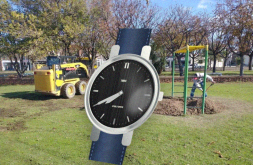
{"hour": 7, "minute": 40}
